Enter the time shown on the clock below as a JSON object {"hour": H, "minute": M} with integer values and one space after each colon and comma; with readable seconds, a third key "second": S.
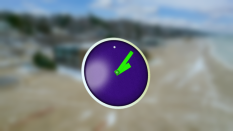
{"hour": 2, "minute": 7}
